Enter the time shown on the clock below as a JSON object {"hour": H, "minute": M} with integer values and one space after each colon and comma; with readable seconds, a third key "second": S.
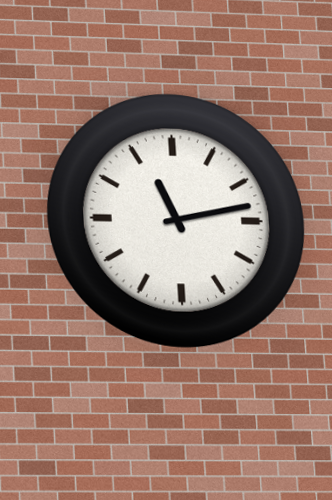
{"hour": 11, "minute": 13}
